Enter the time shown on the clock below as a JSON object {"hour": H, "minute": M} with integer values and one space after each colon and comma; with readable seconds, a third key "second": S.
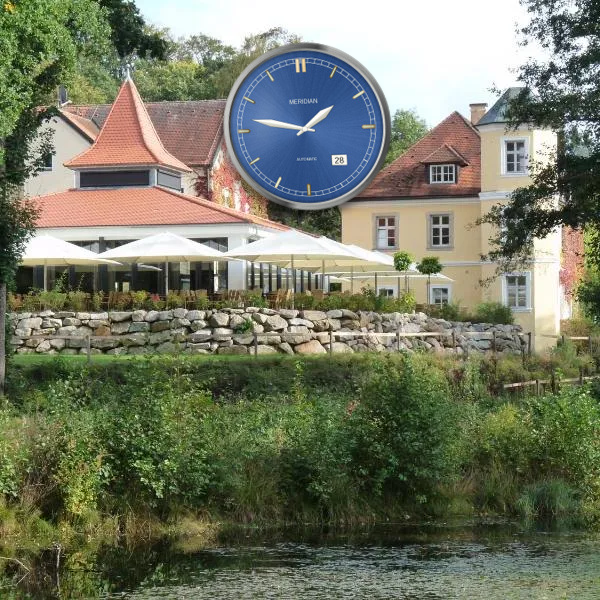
{"hour": 1, "minute": 47}
